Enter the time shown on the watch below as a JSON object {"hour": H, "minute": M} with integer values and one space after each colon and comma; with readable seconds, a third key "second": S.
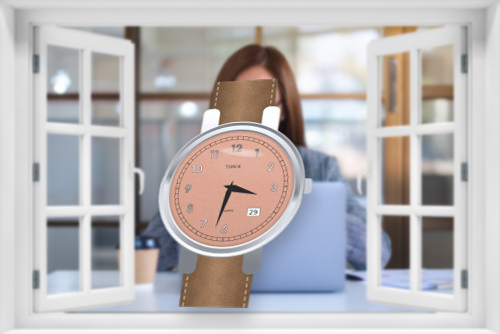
{"hour": 3, "minute": 32}
